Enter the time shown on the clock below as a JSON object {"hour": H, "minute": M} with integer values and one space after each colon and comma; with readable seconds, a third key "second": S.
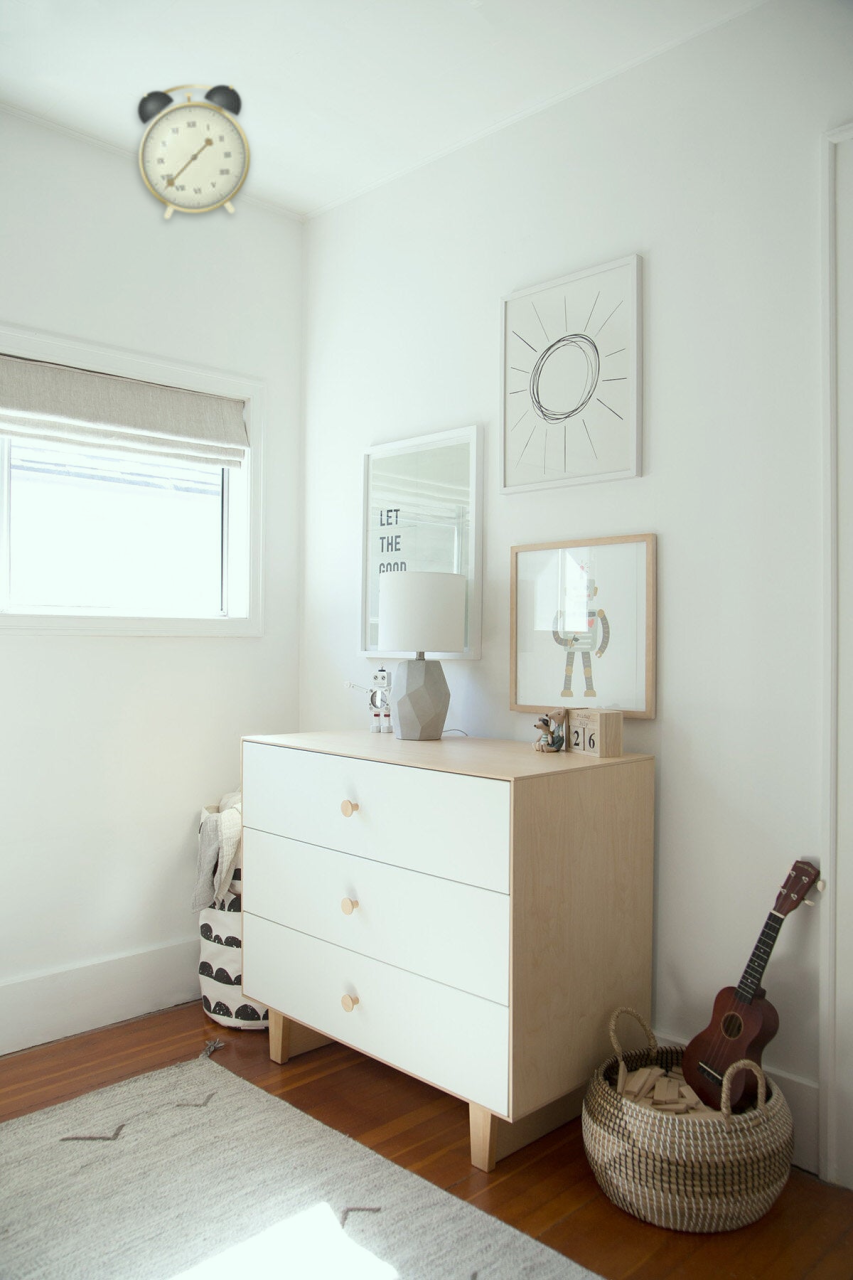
{"hour": 1, "minute": 38}
